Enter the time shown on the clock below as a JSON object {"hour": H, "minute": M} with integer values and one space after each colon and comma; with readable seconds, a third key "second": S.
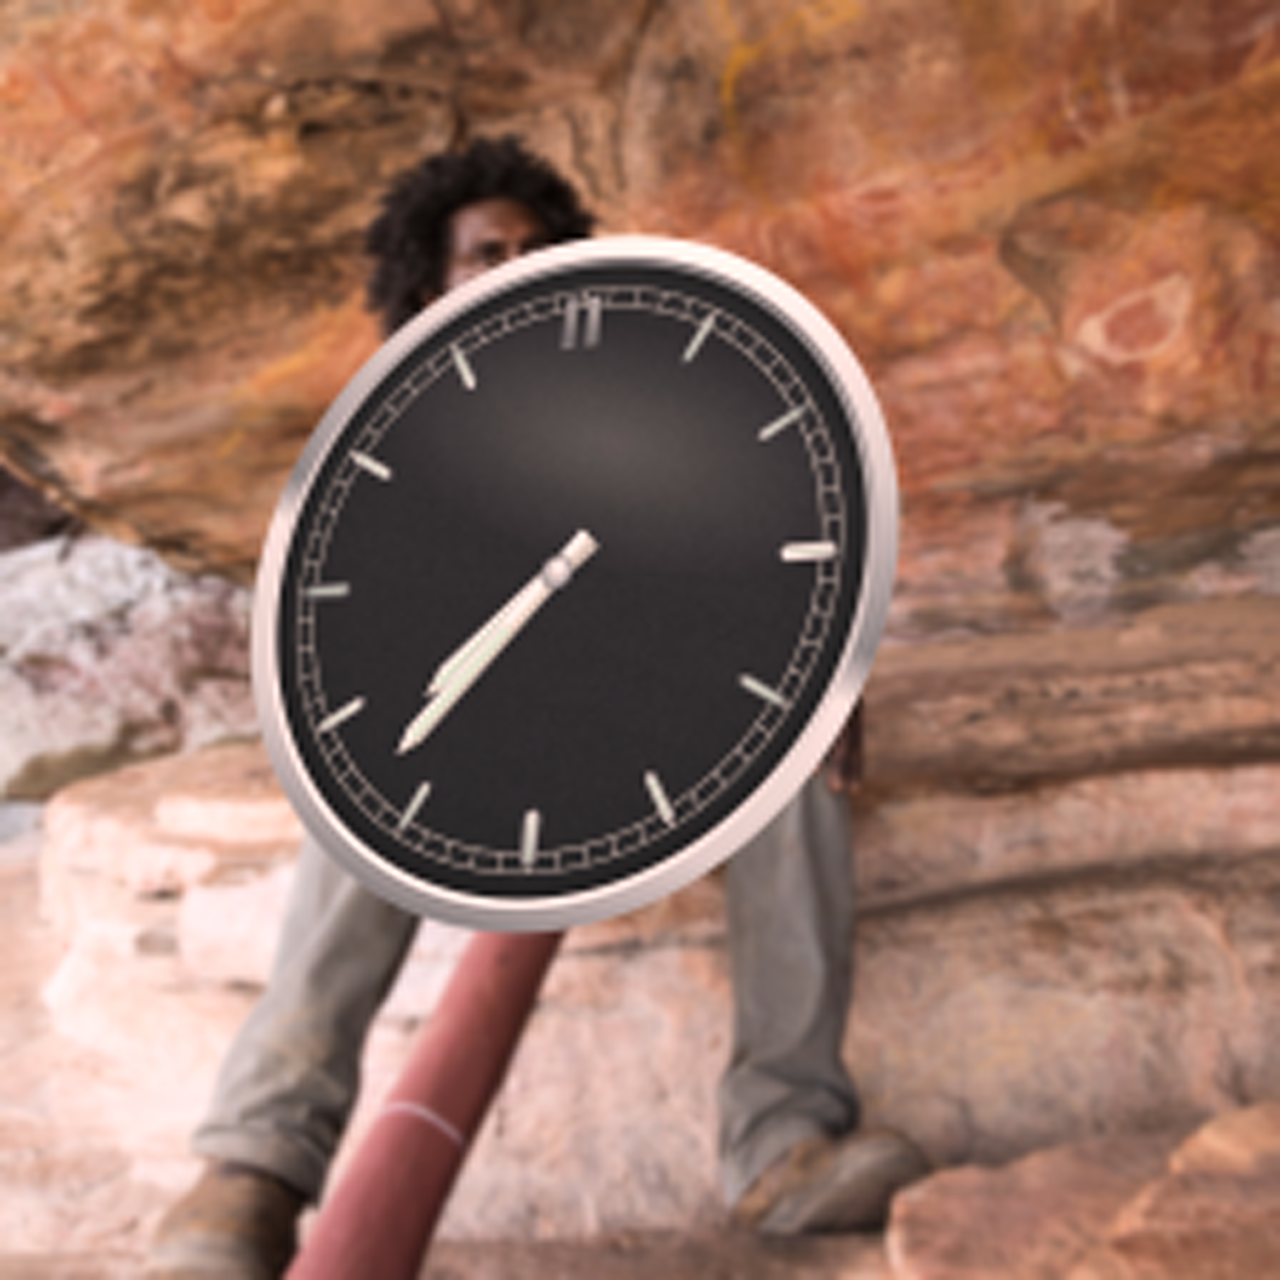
{"hour": 7, "minute": 37}
